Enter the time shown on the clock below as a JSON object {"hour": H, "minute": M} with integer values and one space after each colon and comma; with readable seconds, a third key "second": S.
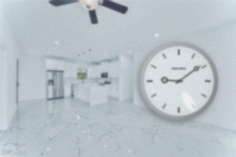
{"hour": 9, "minute": 9}
